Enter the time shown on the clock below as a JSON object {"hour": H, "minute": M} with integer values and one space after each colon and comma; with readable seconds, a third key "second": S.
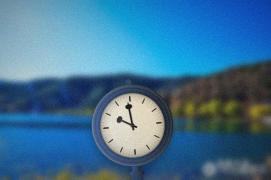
{"hour": 9, "minute": 59}
